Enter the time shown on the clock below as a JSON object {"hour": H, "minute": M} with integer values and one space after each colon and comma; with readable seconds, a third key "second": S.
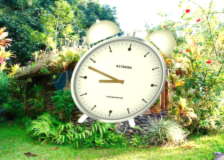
{"hour": 8, "minute": 48}
